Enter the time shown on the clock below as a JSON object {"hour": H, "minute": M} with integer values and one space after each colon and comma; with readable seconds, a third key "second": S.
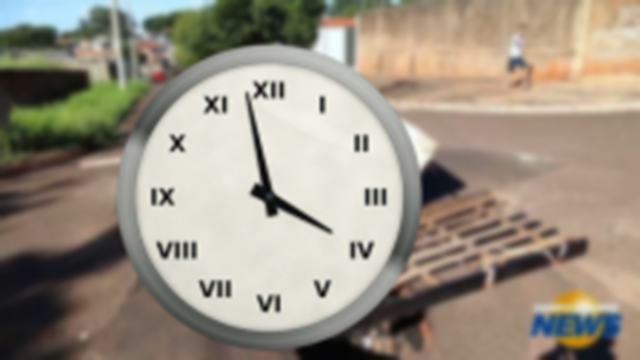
{"hour": 3, "minute": 58}
